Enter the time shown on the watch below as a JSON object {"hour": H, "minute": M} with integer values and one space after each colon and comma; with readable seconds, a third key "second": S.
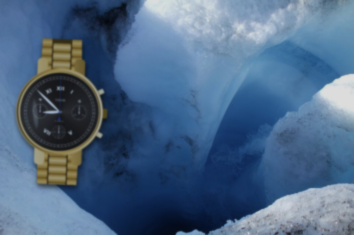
{"hour": 8, "minute": 52}
